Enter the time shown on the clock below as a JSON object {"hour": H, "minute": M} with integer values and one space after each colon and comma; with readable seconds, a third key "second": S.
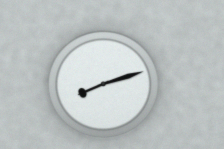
{"hour": 8, "minute": 12}
